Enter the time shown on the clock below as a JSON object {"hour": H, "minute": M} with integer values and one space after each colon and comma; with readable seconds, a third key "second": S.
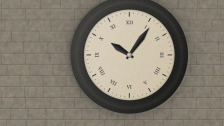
{"hour": 10, "minute": 6}
